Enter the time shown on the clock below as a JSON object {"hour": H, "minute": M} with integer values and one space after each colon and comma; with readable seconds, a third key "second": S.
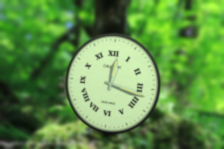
{"hour": 12, "minute": 17}
